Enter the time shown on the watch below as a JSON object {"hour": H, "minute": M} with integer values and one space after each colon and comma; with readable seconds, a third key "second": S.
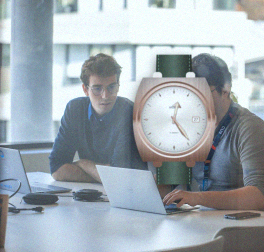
{"hour": 12, "minute": 24}
